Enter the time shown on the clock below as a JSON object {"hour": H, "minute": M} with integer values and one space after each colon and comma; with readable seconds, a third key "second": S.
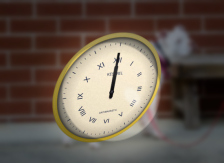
{"hour": 12, "minute": 0}
